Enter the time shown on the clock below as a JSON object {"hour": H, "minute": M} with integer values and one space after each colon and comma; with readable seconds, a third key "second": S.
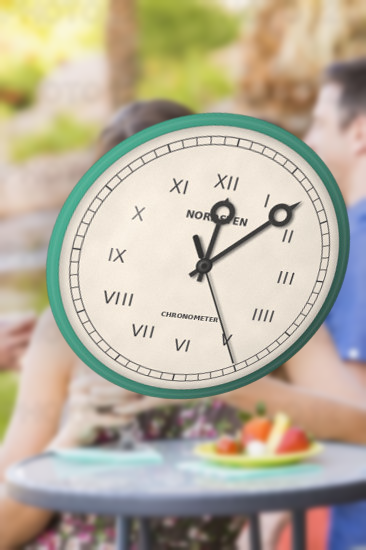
{"hour": 12, "minute": 7, "second": 25}
